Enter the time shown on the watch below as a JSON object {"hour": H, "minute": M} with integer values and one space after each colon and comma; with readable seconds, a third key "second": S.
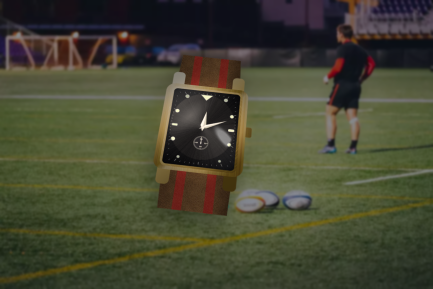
{"hour": 12, "minute": 11}
